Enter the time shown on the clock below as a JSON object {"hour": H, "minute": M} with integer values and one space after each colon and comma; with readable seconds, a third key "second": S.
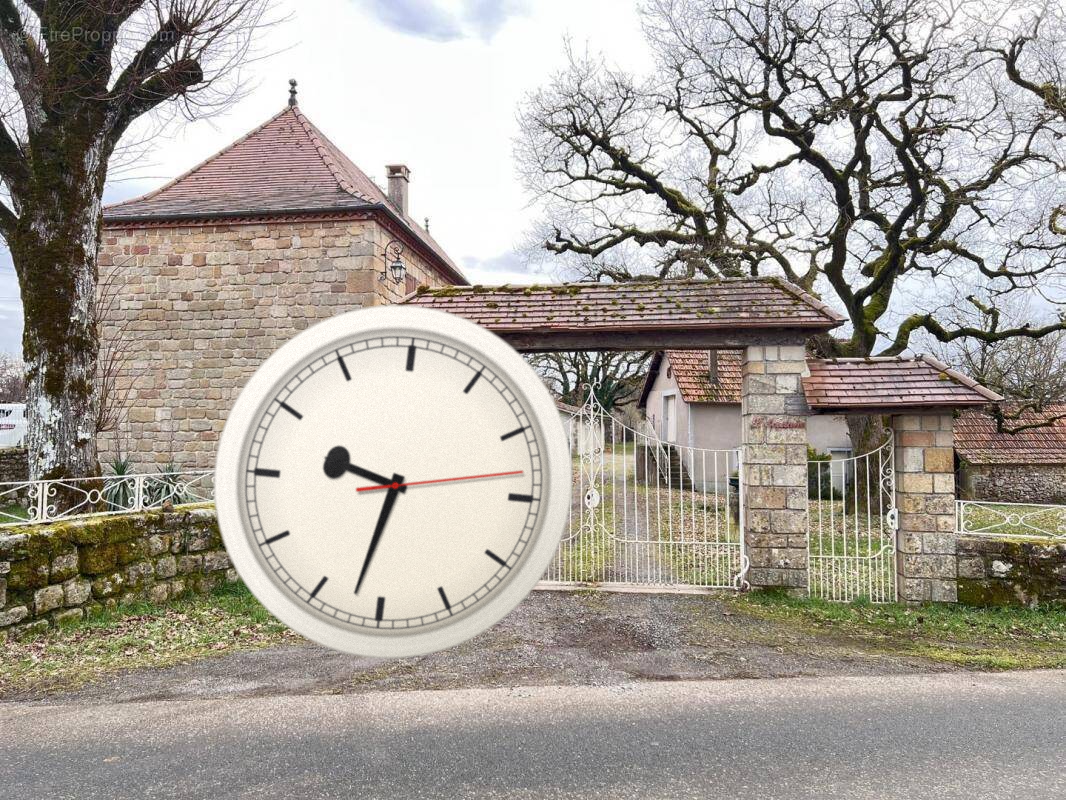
{"hour": 9, "minute": 32, "second": 13}
